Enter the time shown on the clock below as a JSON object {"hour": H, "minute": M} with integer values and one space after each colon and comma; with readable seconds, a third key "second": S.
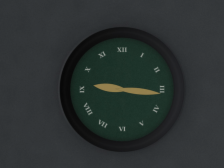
{"hour": 9, "minute": 16}
